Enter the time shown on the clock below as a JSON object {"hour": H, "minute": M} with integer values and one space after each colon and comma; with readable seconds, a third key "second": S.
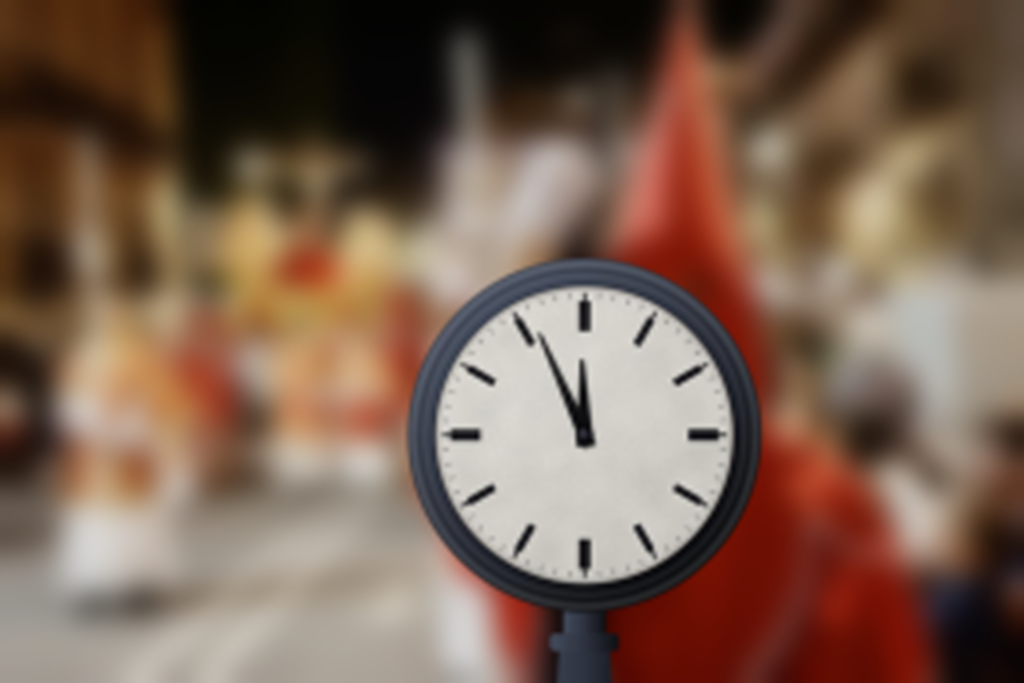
{"hour": 11, "minute": 56}
